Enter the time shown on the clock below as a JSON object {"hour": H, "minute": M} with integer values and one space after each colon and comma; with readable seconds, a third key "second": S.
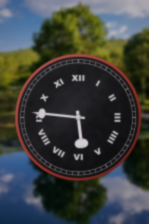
{"hour": 5, "minute": 46}
